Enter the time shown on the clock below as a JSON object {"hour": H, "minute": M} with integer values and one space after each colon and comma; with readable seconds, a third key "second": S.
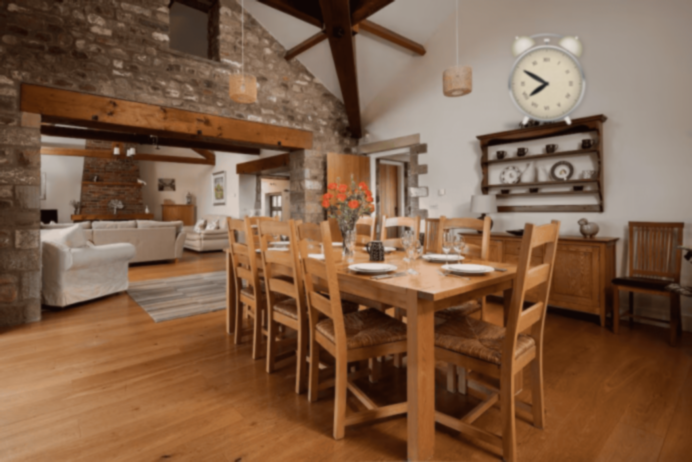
{"hour": 7, "minute": 50}
